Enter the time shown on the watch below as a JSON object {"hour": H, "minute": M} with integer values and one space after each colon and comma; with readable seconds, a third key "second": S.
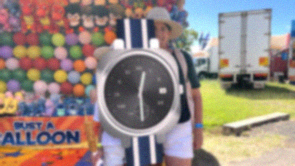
{"hour": 12, "minute": 30}
